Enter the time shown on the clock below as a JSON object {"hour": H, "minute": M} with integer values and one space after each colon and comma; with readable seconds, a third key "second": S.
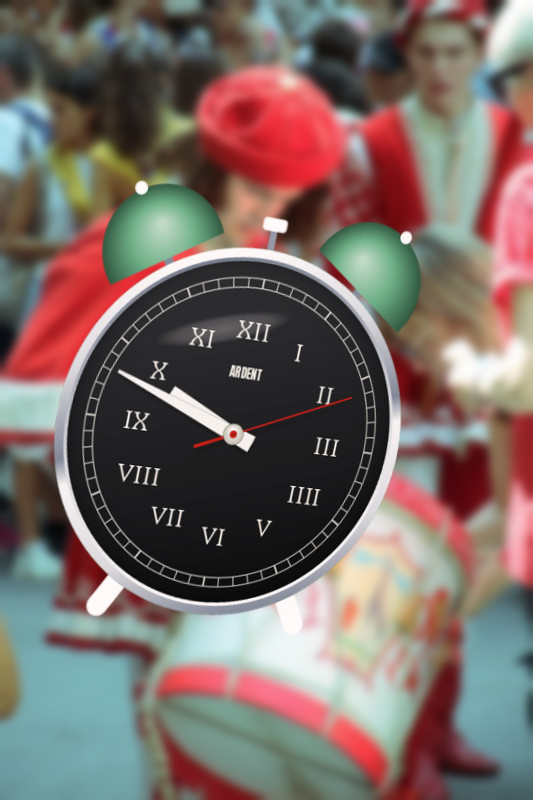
{"hour": 9, "minute": 48, "second": 11}
